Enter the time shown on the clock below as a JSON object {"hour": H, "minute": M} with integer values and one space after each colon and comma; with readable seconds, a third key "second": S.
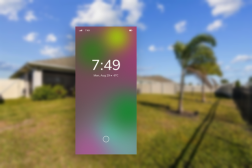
{"hour": 7, "minute": 49}
